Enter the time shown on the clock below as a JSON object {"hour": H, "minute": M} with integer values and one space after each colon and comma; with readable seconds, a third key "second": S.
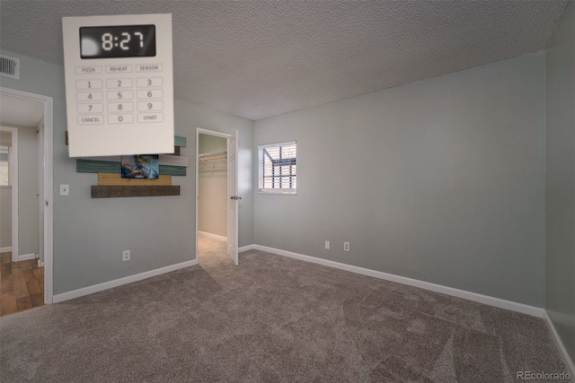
{"hour": 8, "minute": 27}
